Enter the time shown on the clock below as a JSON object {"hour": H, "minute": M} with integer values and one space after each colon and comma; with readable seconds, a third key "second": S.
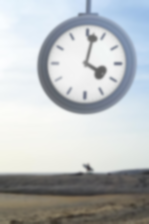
{"hour": 4, "minute": 2}
